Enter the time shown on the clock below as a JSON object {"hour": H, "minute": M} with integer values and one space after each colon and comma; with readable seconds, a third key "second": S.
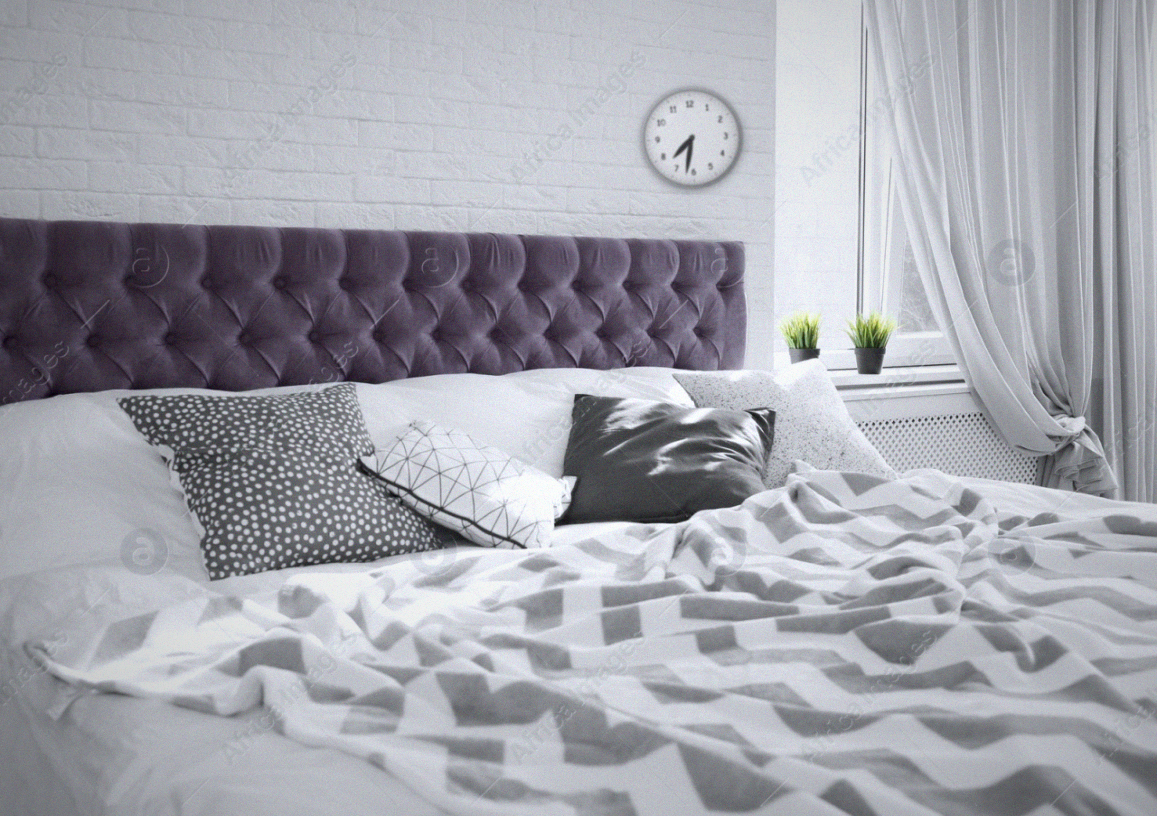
{"hour": 7, "minute": 32}
